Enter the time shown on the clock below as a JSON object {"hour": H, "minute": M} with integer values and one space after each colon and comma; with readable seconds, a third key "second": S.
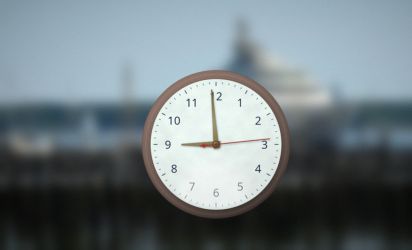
{"hour": 8, "minute": 59, "second": 14}
